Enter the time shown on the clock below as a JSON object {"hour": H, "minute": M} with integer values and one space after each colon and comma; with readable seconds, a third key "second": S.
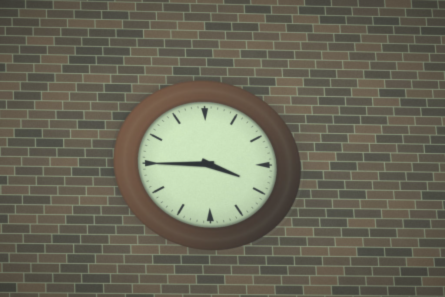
{"hour": 3, "minute": 45}
